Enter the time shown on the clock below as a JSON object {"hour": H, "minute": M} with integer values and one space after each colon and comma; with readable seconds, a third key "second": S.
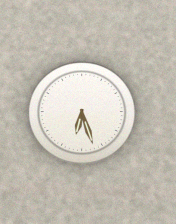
{"hour": 6, "minute": 27}
